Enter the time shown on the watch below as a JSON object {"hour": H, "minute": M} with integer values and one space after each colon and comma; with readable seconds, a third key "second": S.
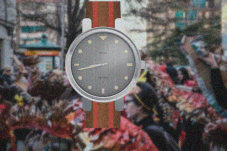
{"hour": 8, "minute": 43}
